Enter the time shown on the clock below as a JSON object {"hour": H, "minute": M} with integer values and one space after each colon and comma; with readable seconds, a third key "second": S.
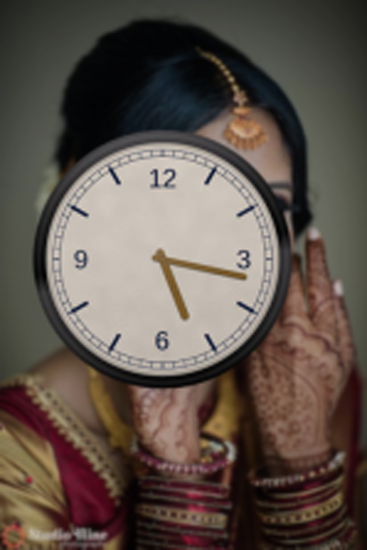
{"hour": 5, "minute": 17}
